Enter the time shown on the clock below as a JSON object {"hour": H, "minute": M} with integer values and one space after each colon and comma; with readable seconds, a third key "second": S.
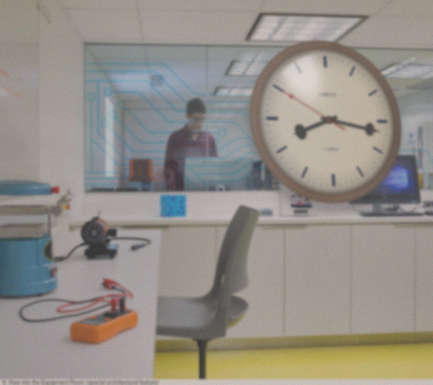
{"hour": 8, "minute": 16, "second": 50}
